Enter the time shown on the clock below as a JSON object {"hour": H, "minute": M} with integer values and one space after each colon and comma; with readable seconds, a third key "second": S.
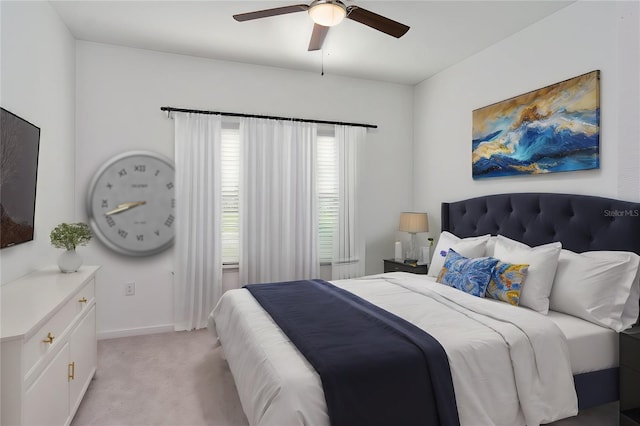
{"hour": 8, "minute": 42}
